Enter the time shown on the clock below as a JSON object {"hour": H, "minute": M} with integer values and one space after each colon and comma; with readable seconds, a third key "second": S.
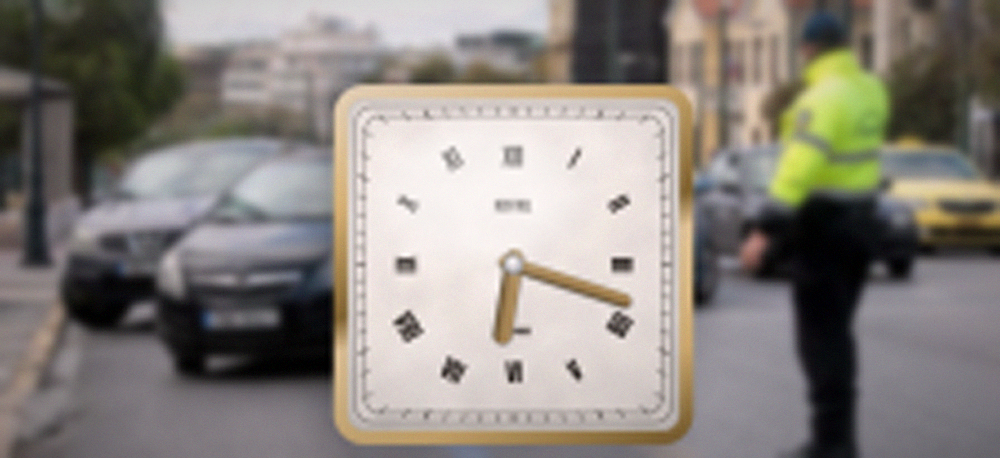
{"hour": 6, "minute": 18}
